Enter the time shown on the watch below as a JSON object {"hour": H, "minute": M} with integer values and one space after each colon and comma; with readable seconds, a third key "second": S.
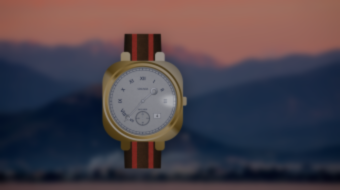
{"hour": 1, "minute": 37}
